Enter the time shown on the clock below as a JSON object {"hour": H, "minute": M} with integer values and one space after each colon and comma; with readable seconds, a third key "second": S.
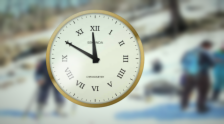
{"hour": 11, "minute": 50}
